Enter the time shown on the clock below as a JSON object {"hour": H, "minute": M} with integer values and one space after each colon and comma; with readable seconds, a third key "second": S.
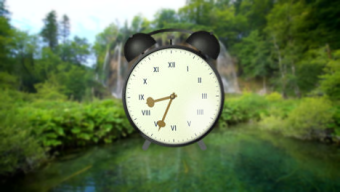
{"hour": 8, "minute": 34}
